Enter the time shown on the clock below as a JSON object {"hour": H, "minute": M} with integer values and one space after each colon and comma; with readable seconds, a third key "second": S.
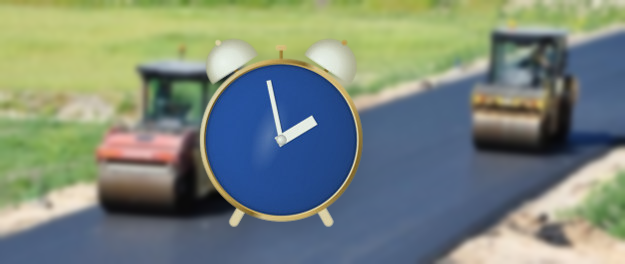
{"hour": 1, "minute": 58}
